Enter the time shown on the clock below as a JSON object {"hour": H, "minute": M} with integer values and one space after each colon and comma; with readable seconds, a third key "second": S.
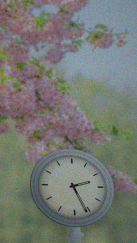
{"hour": 2, "minute": 26}
